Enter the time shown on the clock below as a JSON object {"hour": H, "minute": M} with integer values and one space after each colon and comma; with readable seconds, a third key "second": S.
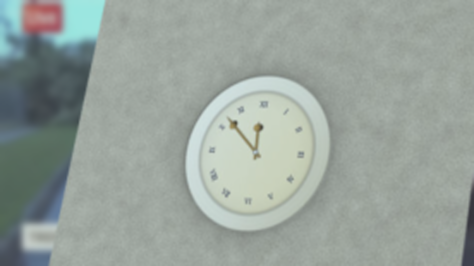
{"hour": 11, "minute": 52}
